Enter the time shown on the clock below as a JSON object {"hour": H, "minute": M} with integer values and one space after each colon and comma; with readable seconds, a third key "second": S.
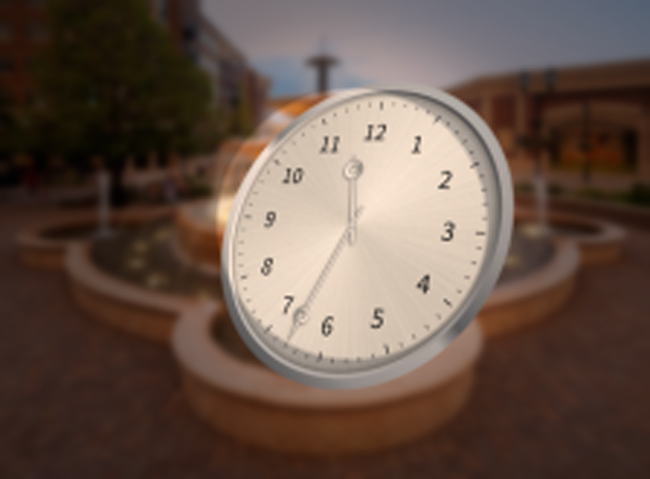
{"hour": 11, "minute": 33}
